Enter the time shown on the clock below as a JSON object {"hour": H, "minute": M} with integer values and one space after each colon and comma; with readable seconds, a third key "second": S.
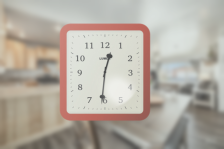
{"hour": 12, "minute": 31}
